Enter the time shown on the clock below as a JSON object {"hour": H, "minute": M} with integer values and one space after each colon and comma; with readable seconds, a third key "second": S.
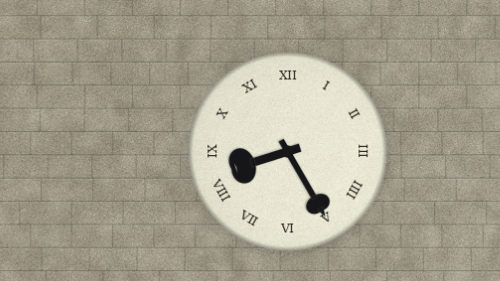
{"hour": 8, "minute": 25}
